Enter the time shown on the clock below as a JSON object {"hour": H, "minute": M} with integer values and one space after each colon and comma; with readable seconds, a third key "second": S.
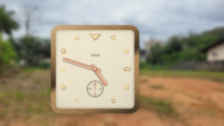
{"hour": 4, "minute": 48}
